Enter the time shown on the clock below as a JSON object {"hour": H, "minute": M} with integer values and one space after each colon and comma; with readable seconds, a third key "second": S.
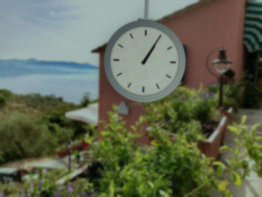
{"hour": 1, "minute": 5}
